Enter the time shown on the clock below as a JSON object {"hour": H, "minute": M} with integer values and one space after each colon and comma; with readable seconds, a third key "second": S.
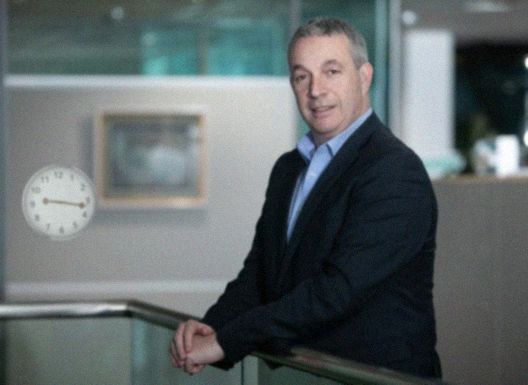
{"hour": 9, "minute": 17}
